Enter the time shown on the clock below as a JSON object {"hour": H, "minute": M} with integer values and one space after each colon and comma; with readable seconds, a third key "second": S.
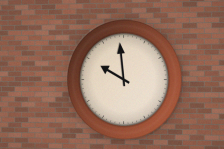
{"hour": 9, "minute": 59}
